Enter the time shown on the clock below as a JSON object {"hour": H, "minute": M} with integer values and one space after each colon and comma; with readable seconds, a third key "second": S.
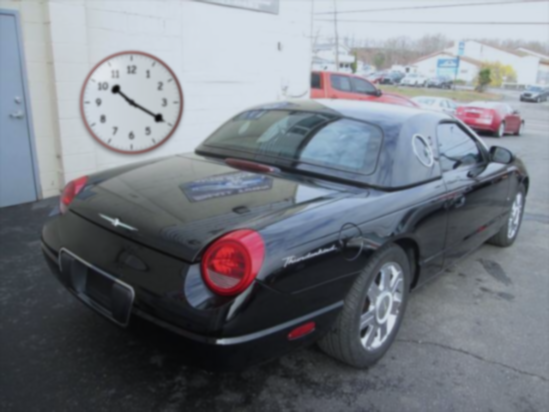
{"hour": 10, "minute": 20}
